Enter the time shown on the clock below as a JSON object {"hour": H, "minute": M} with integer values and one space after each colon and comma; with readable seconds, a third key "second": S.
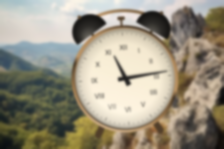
{"hour": 11, "minute": 14}
